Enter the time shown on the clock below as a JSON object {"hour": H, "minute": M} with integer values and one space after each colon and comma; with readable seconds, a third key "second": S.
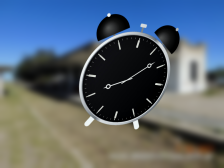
{"hour": 8, "minute": 8}
